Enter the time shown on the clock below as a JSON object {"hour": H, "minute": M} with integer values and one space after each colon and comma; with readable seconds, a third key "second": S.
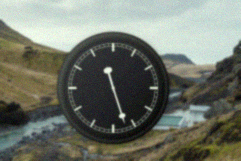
{"hour": 11, "minute": 27}
